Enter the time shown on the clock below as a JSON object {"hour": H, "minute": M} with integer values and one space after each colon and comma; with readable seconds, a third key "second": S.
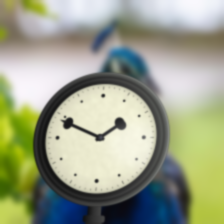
{"hour": 1, "minute": 49}
